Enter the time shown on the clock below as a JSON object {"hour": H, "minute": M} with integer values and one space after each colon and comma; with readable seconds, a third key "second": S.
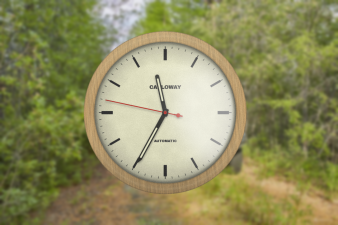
{"hour": 11, "minute": 34, "second": 47}
